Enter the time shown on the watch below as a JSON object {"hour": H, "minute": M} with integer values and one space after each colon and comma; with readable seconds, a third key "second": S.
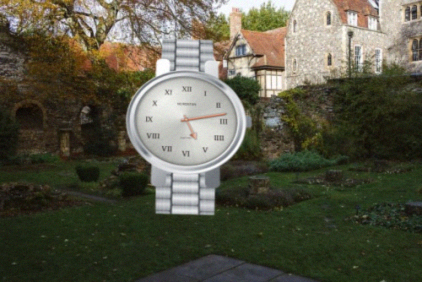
{"hour": 5, "minute": 13}
